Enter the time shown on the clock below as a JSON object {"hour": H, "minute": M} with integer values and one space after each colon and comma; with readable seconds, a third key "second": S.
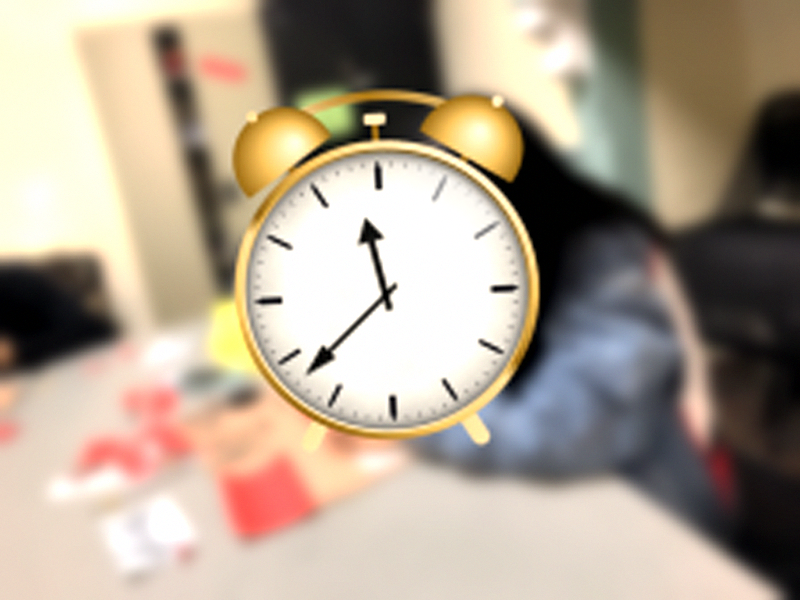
{"hour": 11, "minute": 38}
